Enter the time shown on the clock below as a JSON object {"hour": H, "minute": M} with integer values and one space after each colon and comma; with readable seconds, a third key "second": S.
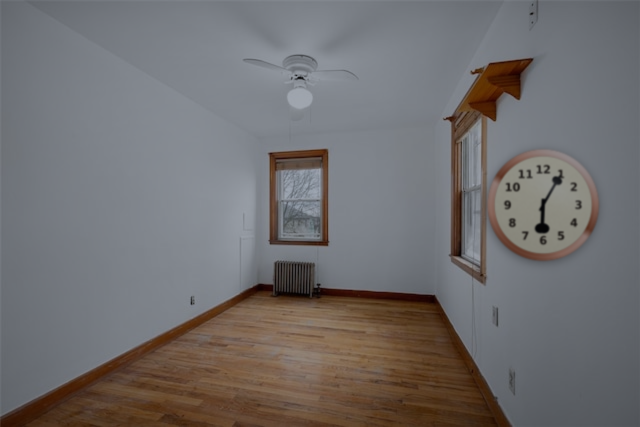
{"hour": 6, "minute": 5}
